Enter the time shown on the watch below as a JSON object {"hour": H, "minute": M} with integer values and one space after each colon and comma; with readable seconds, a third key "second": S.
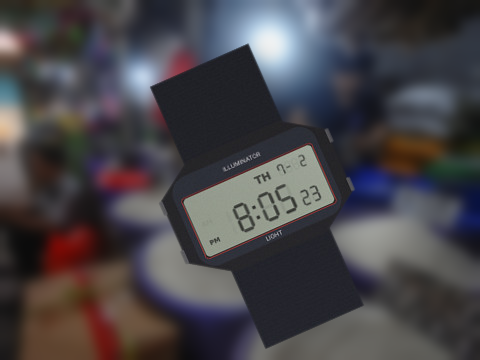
{"hour": 8, "minute": 5, "second": 23}
